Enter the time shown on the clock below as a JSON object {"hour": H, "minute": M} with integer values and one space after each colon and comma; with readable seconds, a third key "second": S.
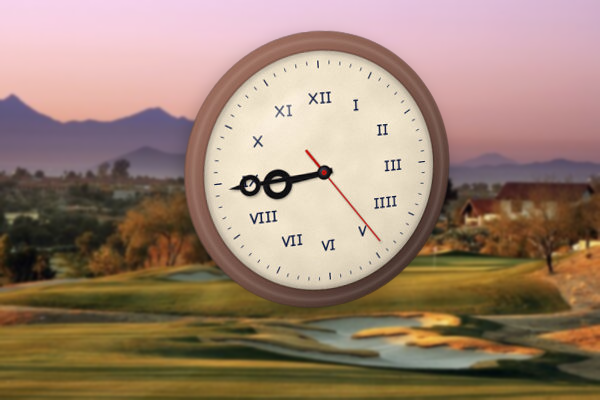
{"hour": 8, "minute": 44, "second": 24}
